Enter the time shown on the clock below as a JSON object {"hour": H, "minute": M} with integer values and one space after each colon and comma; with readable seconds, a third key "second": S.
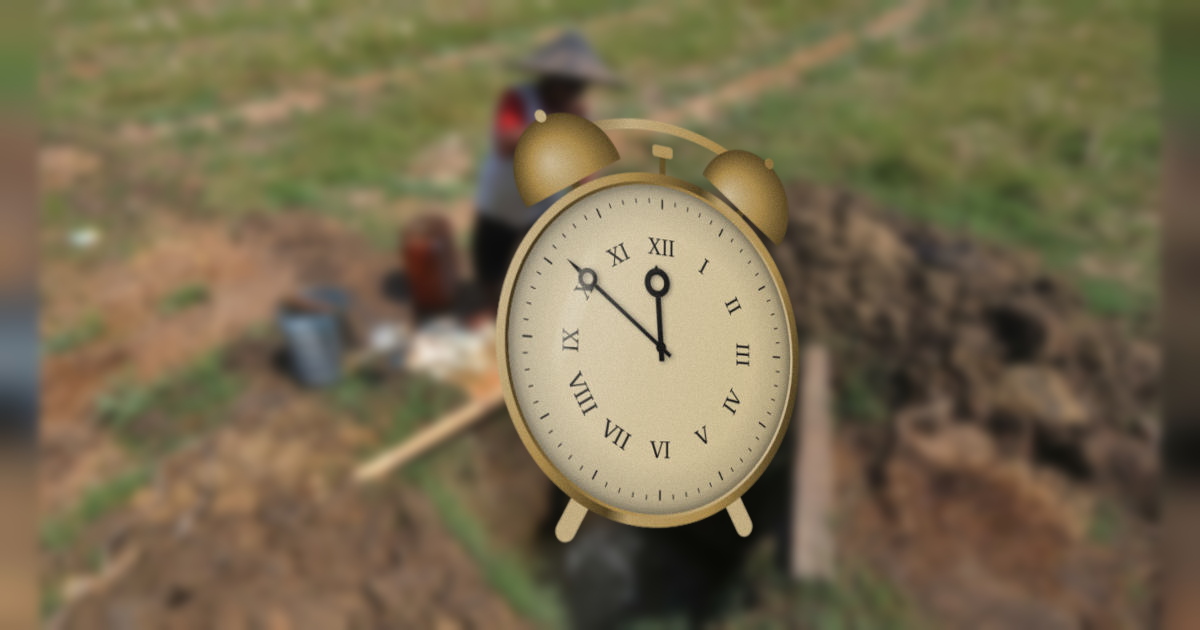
{"hour": 11, "minute": 51}
